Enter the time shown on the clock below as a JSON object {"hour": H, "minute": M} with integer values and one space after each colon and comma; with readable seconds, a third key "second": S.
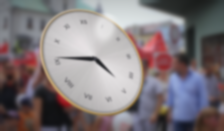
{"hour": 4, "minute": 46}
